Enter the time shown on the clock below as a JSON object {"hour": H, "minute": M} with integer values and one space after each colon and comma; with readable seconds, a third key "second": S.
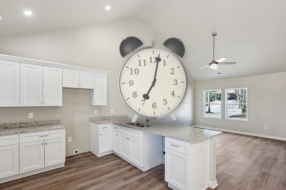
{"hour": 7, "minute": 2}
